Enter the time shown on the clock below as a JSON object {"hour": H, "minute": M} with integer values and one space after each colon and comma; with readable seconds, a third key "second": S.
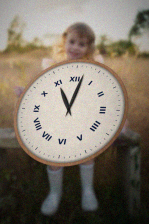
{"hour": 11, "minute": 2}
